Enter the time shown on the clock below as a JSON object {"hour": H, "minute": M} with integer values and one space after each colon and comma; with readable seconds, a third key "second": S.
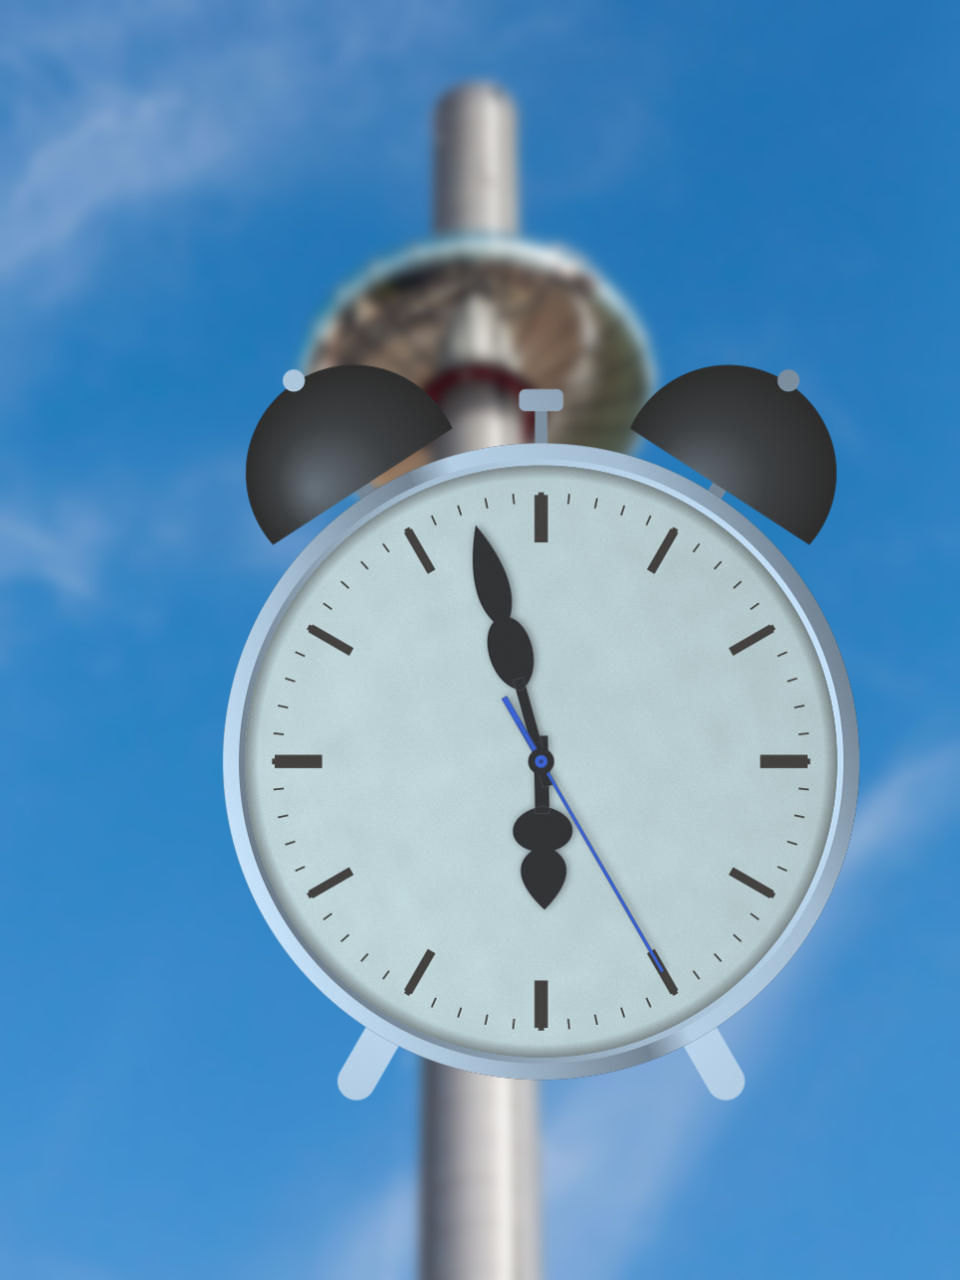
{"hour": 5, "minute": 57, "second": 25}
